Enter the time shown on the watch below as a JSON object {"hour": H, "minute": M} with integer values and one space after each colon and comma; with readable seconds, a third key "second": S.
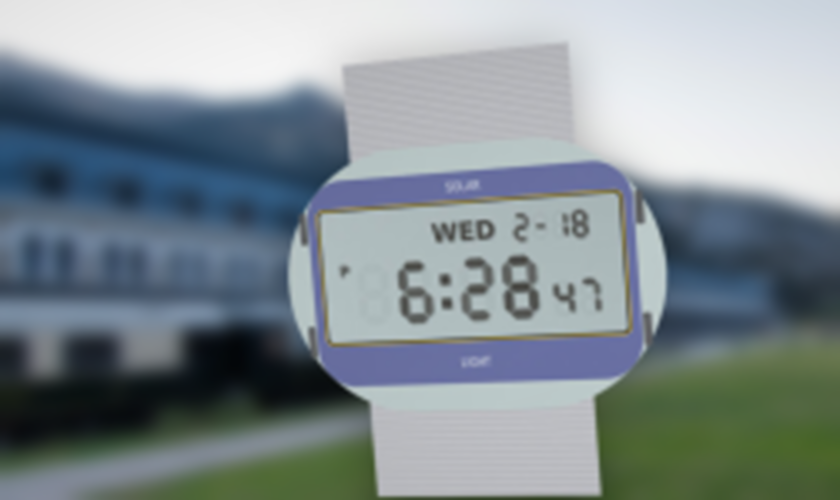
{"hour": 6, "minute": 28, "second": 47}
